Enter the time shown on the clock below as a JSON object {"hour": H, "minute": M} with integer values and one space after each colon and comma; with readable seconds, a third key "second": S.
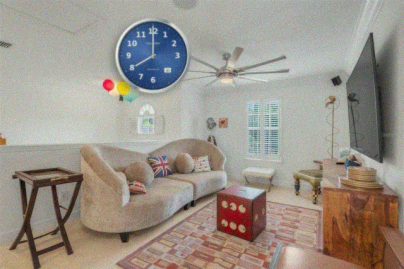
{"hour": 8, "minute": 0}
